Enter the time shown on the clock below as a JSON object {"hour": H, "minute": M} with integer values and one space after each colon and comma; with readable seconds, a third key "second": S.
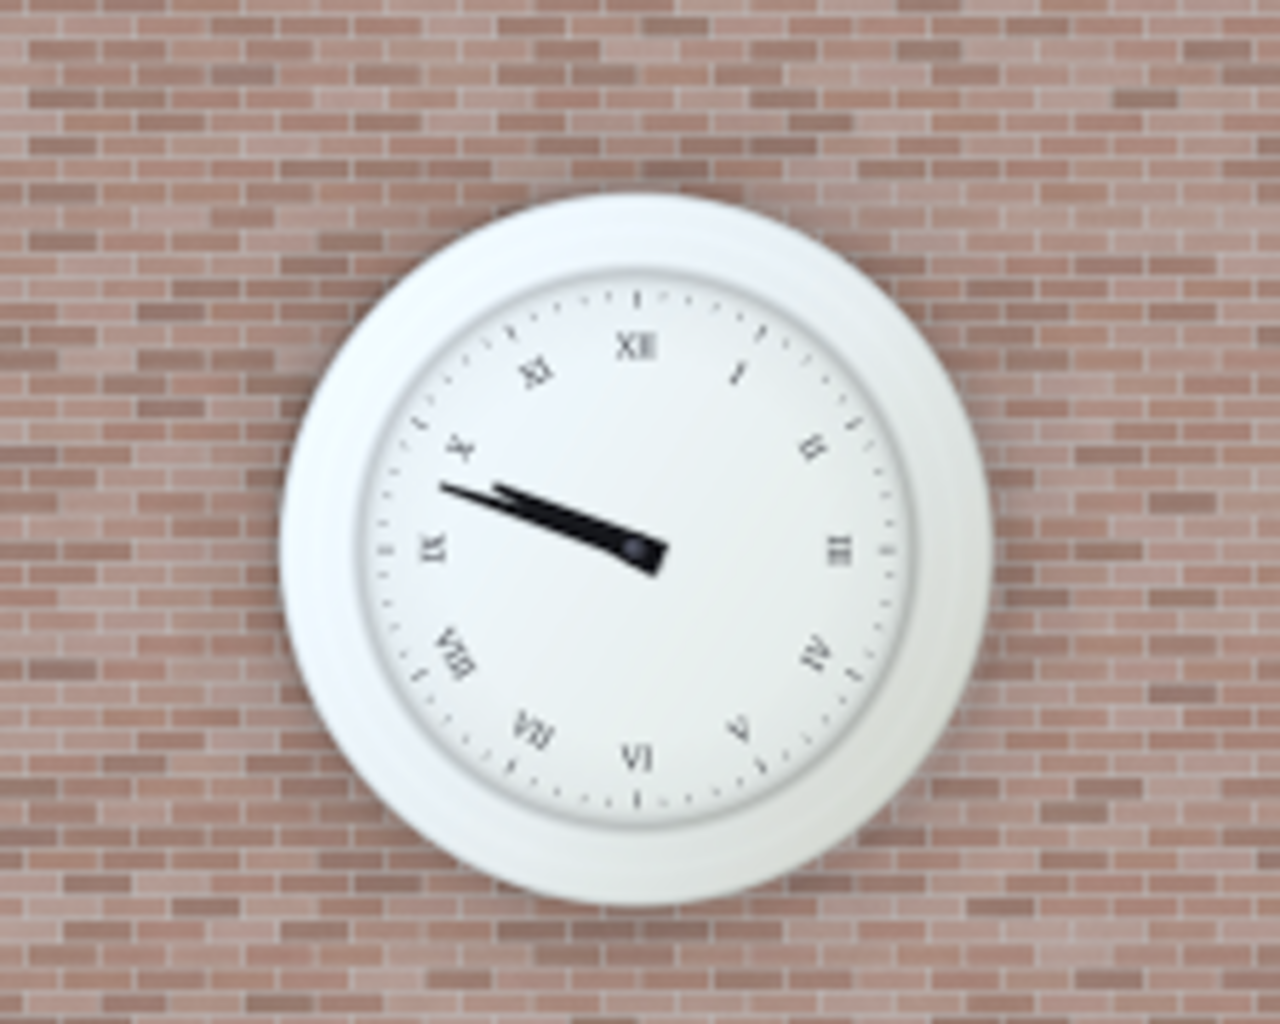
{"hour": 9, "minute": 48}
